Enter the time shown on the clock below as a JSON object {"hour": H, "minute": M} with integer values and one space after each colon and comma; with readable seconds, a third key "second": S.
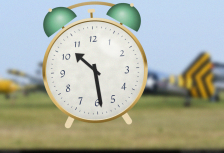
{"hour": 10, "minute": 29}
